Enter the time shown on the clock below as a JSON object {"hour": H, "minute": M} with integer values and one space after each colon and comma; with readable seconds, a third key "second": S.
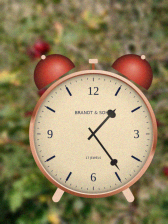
{"hour": 1, "minute": 24}
